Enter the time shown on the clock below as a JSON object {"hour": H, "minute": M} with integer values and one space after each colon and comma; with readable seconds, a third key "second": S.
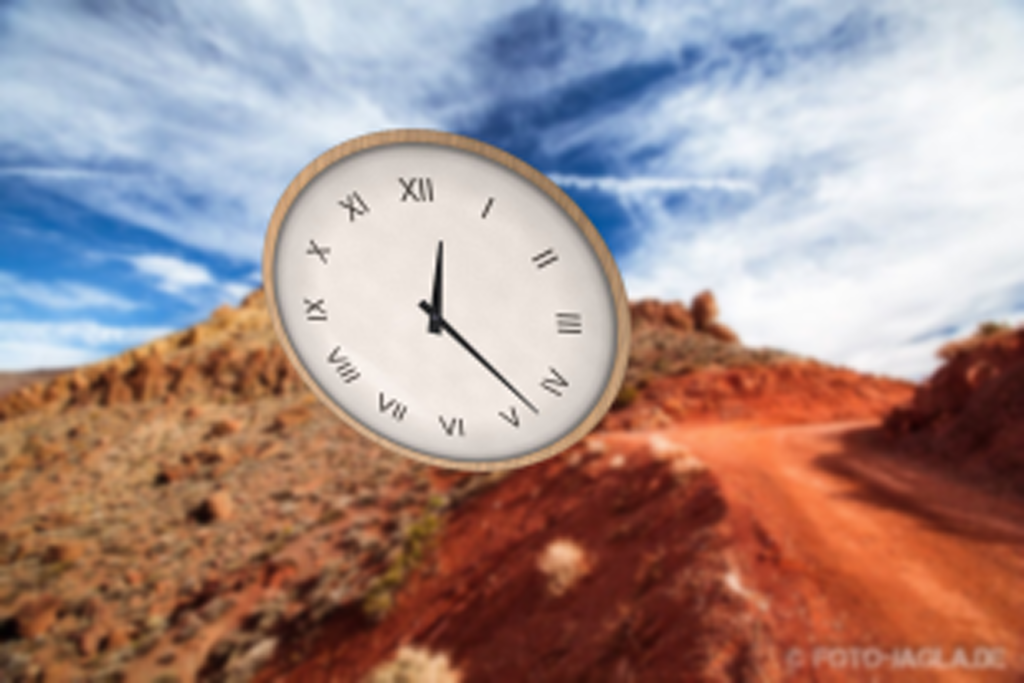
{"hour": 12, "minute": 23}
